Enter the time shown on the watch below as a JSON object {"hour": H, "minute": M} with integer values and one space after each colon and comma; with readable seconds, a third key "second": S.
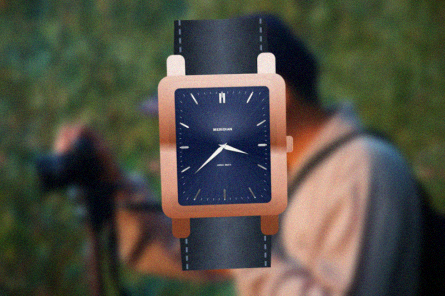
{"hour": 3, "minute": 38}
